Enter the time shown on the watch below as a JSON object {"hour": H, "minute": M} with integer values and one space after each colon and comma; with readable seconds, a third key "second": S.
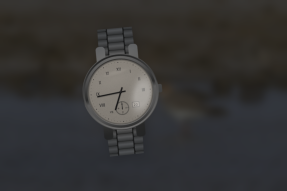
{"hour": 6, "minute": 44}
